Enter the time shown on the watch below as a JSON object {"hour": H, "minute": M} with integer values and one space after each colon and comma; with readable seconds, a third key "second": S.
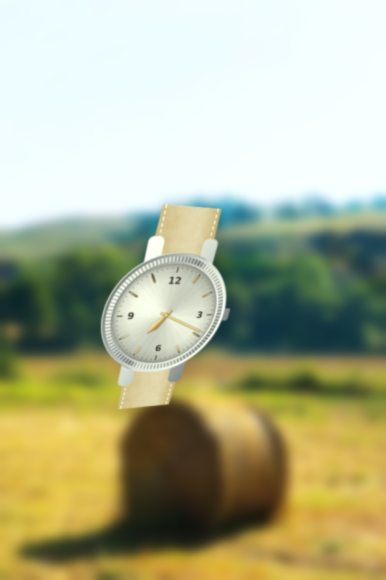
{"hour": 7, "minute": 19}
